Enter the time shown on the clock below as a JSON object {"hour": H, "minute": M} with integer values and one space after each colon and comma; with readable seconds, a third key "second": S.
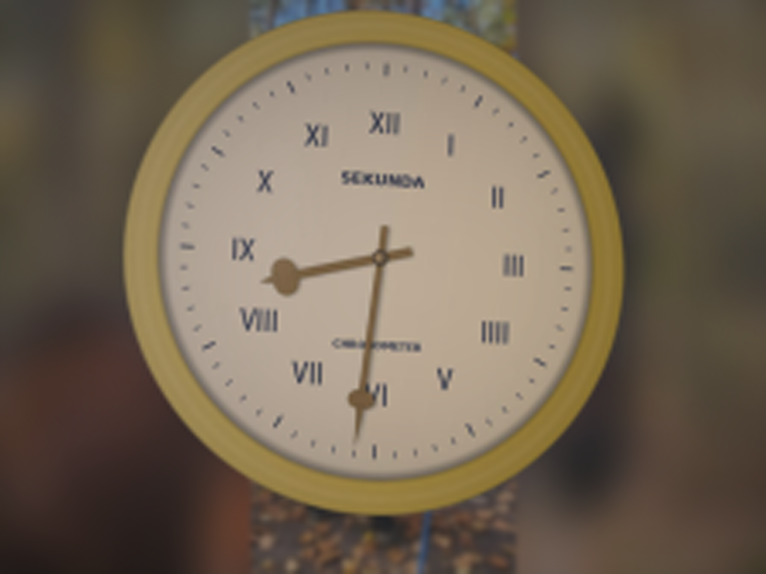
{"hour": 8, "minute": 31}
